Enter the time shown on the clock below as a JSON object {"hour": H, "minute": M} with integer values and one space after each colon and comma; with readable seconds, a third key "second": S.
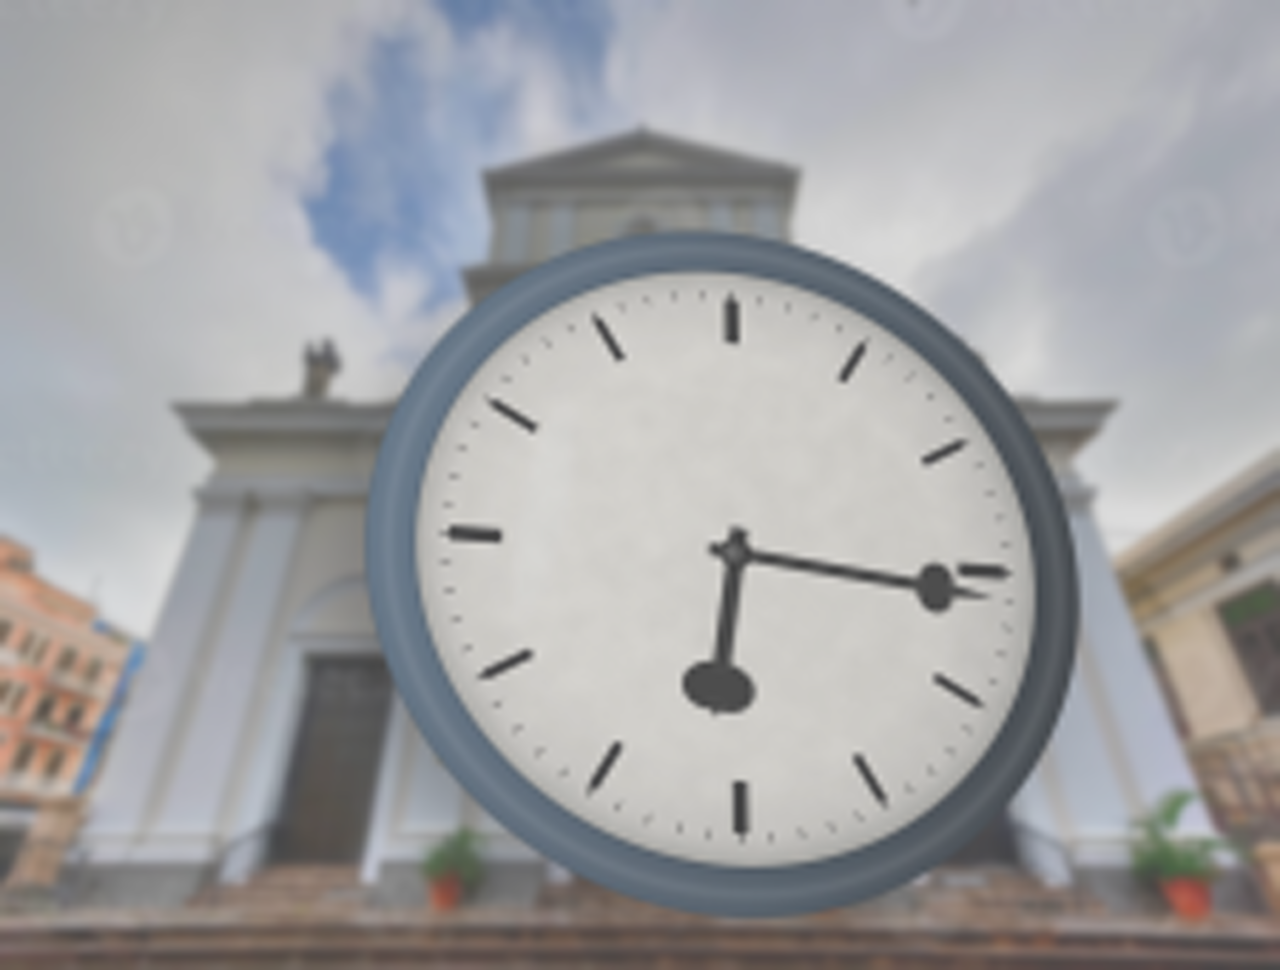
{"hour": 6, "minute": 16}
